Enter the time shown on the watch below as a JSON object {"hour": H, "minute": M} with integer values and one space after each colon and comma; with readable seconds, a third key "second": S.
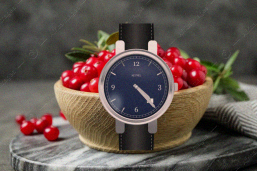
{"hour": 4, "minute": 23}
